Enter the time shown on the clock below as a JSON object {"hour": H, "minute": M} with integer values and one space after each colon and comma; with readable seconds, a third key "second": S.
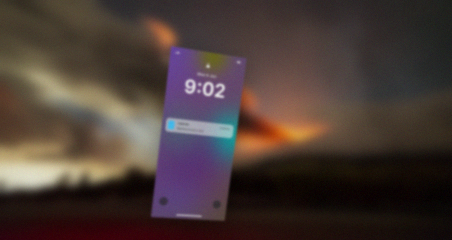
{"hour": 9, "minute": 2}
